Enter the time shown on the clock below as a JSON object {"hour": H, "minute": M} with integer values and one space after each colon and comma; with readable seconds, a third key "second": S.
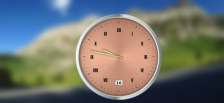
{"hour": 9, "minute": 47}
